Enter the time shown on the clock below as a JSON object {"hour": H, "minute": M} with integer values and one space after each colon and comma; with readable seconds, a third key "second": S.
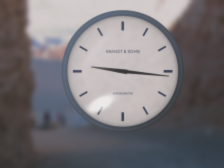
{"hour": 9, "minute": 16}
